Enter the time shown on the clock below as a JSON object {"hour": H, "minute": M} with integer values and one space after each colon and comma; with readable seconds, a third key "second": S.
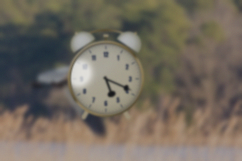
{"hour": 5, "minute": 19}
